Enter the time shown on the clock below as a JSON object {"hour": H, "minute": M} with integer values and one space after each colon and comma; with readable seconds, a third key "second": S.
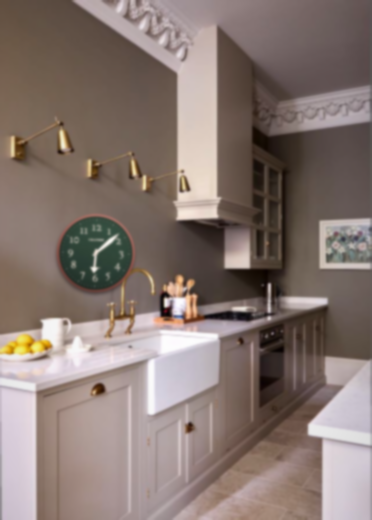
{"hour": 6, "minute": 8}
